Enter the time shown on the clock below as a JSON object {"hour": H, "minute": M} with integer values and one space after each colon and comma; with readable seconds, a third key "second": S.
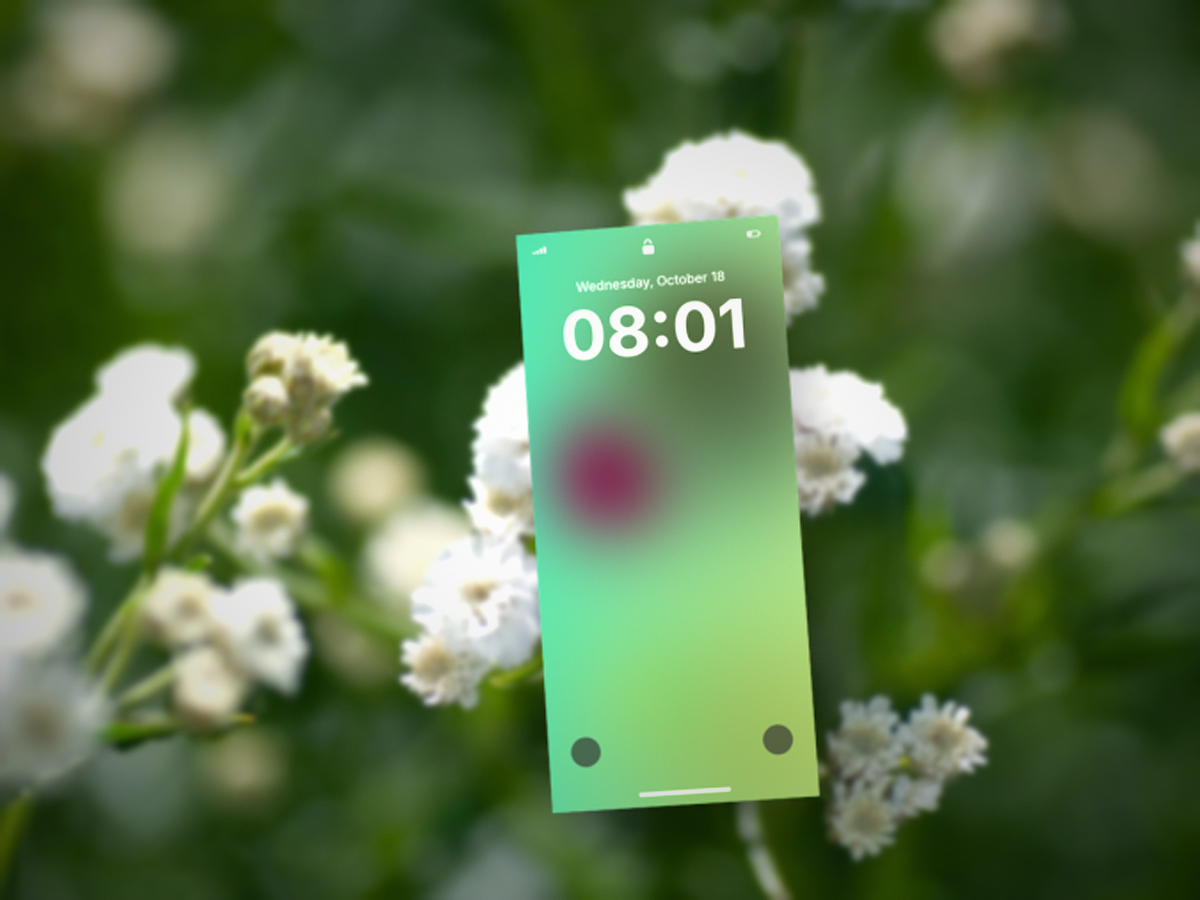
{"hour": 8, "minute": 1}
